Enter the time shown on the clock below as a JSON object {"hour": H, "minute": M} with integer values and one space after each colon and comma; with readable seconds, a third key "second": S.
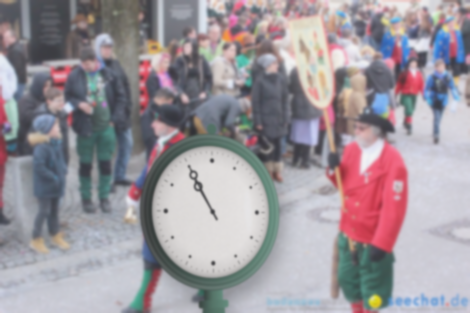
{"hour": 10, "minute": 55}
